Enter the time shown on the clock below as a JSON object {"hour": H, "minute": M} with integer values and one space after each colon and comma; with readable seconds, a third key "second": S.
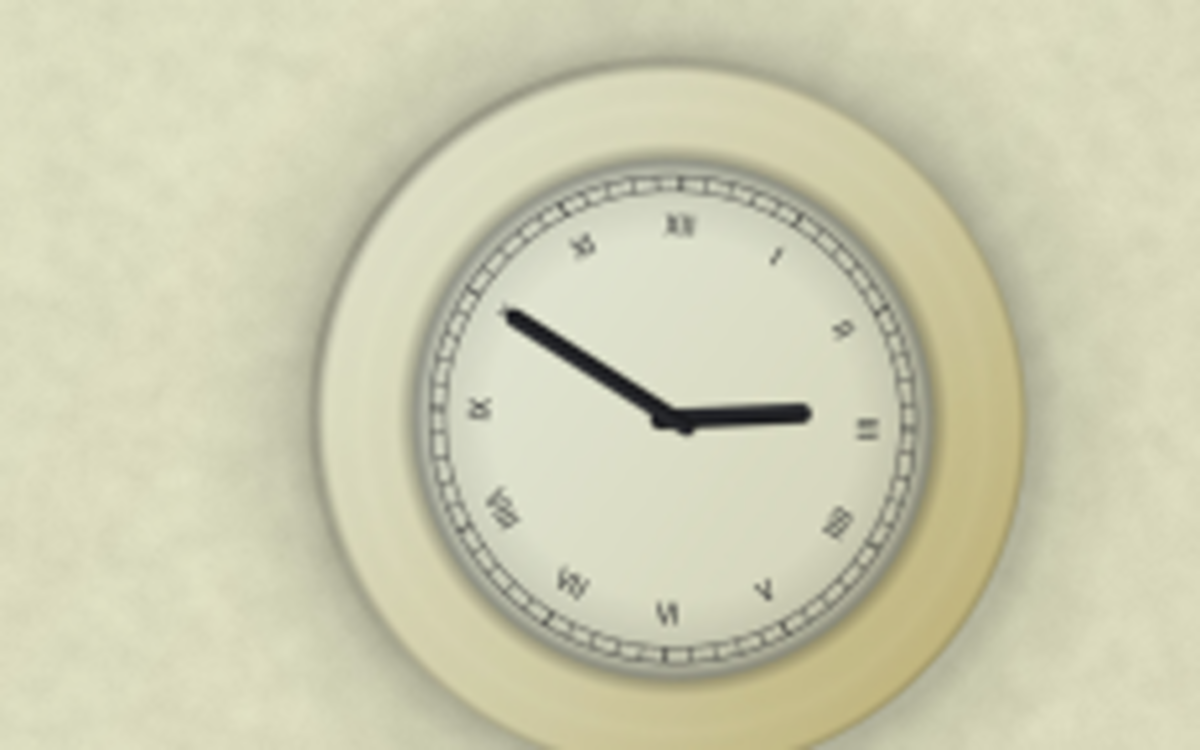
{"hour": 2, "minute": 50}
